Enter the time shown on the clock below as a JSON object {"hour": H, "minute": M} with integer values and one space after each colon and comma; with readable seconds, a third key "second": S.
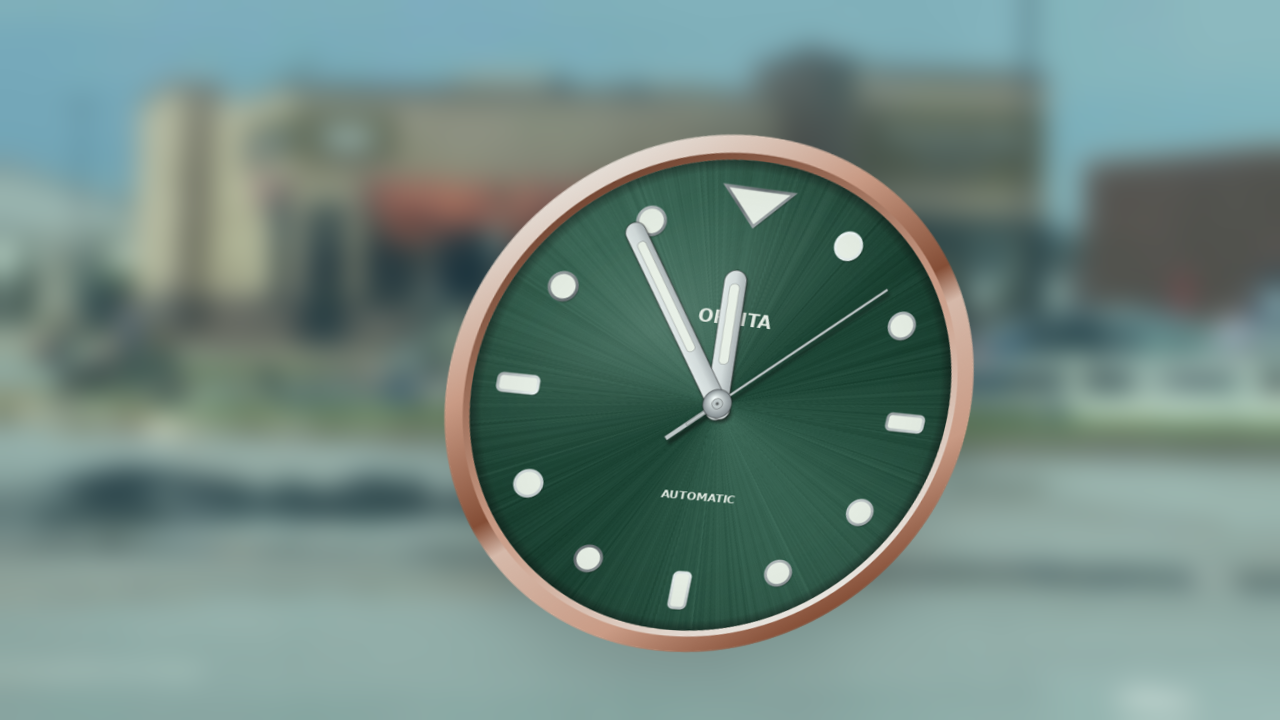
{"hour": 11, "minute": 54, "second": 8}
